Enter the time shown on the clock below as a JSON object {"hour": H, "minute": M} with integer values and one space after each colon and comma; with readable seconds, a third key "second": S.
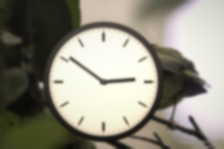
{"hour": 2, "minute": 51}
